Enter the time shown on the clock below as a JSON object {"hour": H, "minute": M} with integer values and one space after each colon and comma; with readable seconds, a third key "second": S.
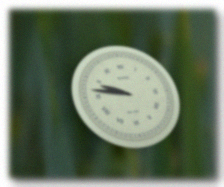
{"hour": 9, "minute": 47}
